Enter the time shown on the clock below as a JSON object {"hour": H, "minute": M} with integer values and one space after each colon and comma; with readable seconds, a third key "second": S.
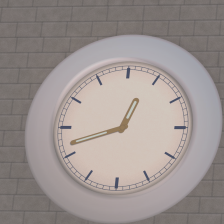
{"hour": 12, "minute": 42}
